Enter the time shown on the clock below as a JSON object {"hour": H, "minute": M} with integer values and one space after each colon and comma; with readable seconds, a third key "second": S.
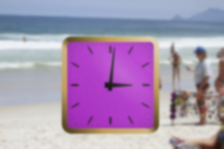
{"hour": 3, "minute": 1}
